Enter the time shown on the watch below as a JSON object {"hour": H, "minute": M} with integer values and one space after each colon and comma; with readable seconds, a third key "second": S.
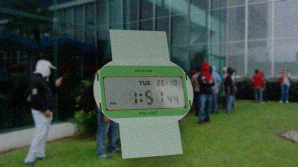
{"hour": 1, "minute": 51, "second": 44}
